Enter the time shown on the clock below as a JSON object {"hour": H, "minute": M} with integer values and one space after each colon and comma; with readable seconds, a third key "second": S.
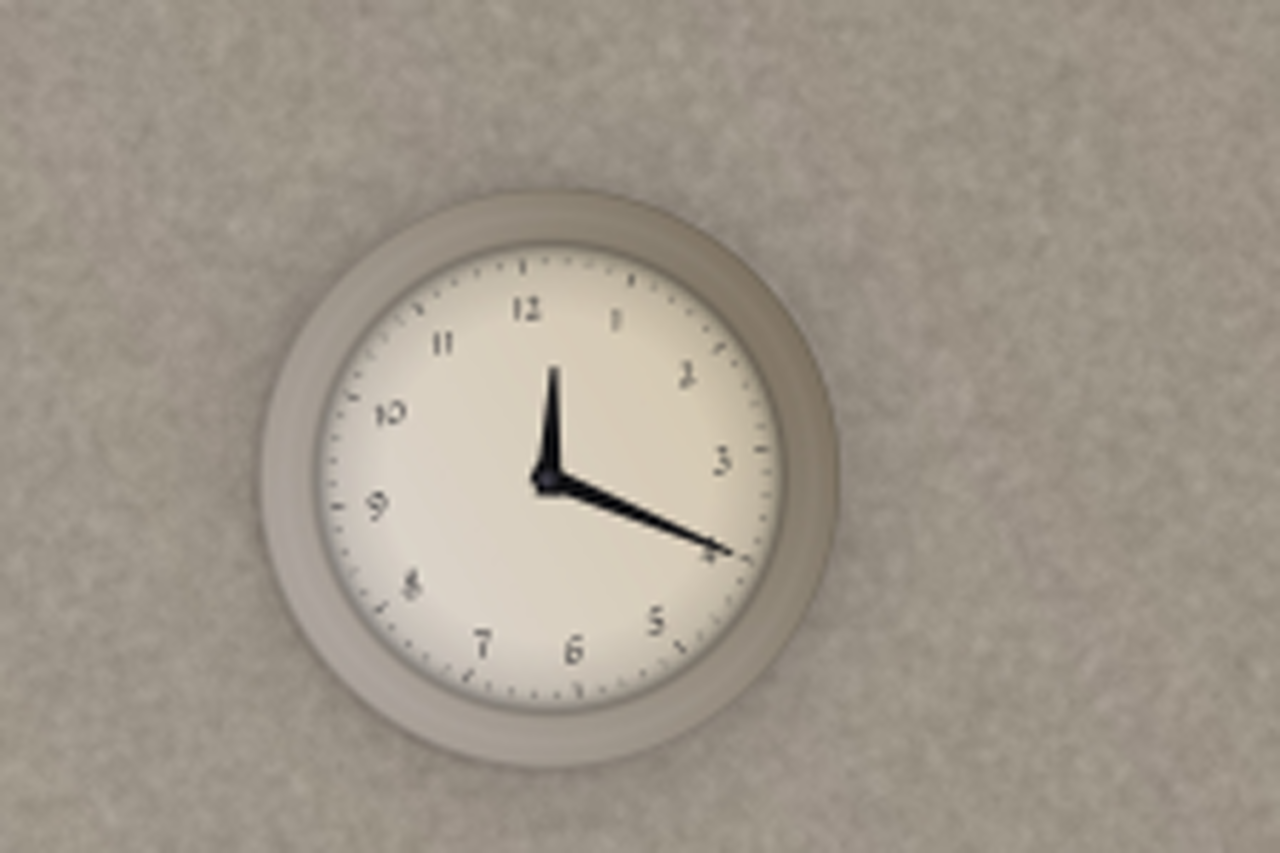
{"hour": 12, "minute": 20}
